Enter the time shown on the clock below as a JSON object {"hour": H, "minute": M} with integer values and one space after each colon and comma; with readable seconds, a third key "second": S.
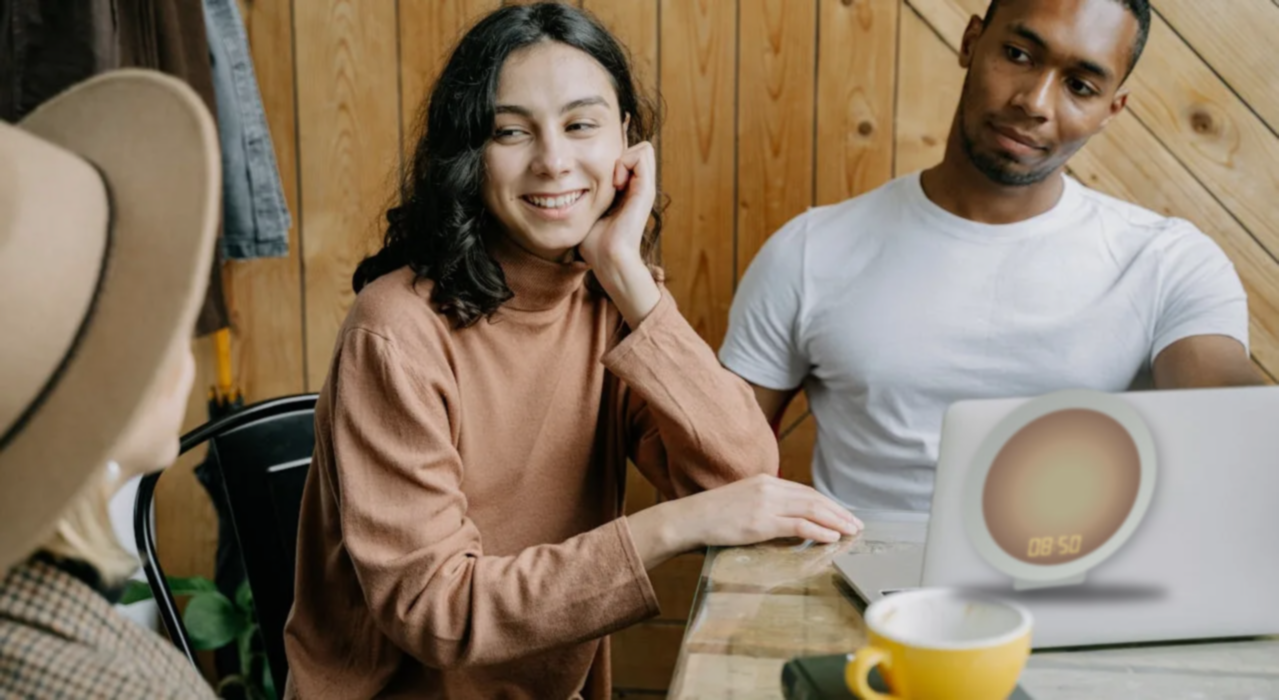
{"hour": 8, "minute": 50}
